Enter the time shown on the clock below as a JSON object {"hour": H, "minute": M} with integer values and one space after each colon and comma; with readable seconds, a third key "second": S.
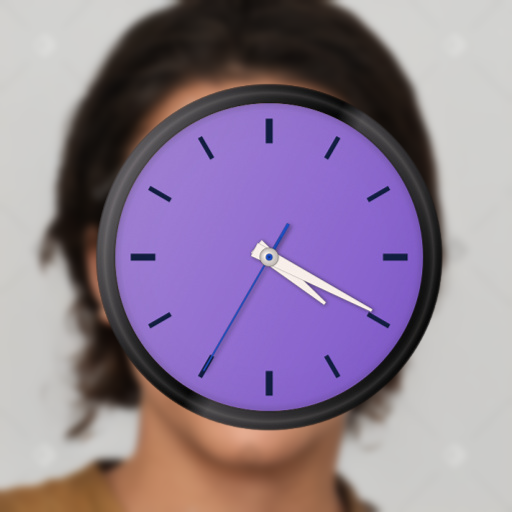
{"hour": 4, "minute": 19, "second": 35}
